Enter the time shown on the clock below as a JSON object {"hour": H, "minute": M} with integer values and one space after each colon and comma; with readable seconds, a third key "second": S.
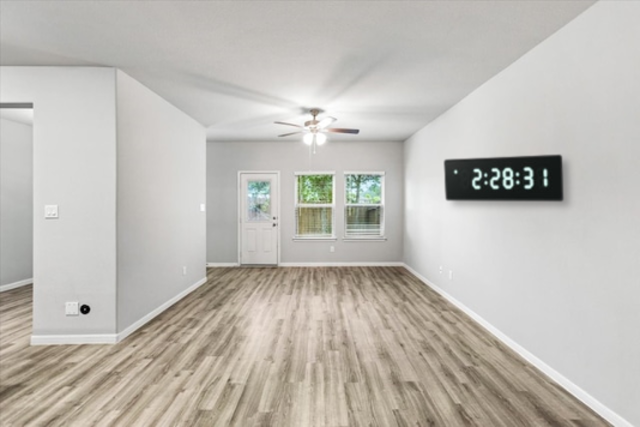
{"hour": 2, "minute": 28, "second": 31}
